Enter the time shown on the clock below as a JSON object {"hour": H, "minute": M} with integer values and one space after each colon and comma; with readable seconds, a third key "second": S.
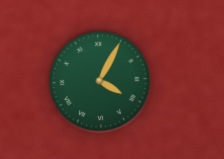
{"hour": 4, "minute": 5}
